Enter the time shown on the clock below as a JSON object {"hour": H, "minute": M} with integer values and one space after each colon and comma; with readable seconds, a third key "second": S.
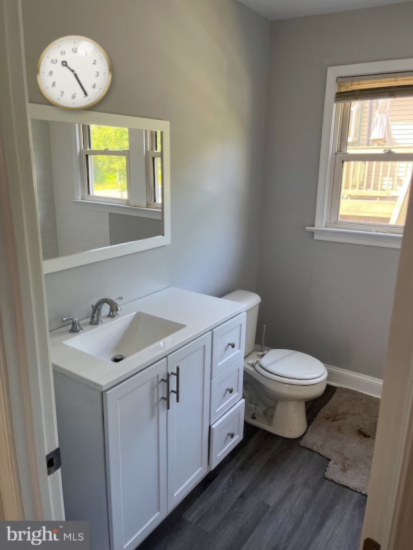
{"hour": 10, "minute": 25}
